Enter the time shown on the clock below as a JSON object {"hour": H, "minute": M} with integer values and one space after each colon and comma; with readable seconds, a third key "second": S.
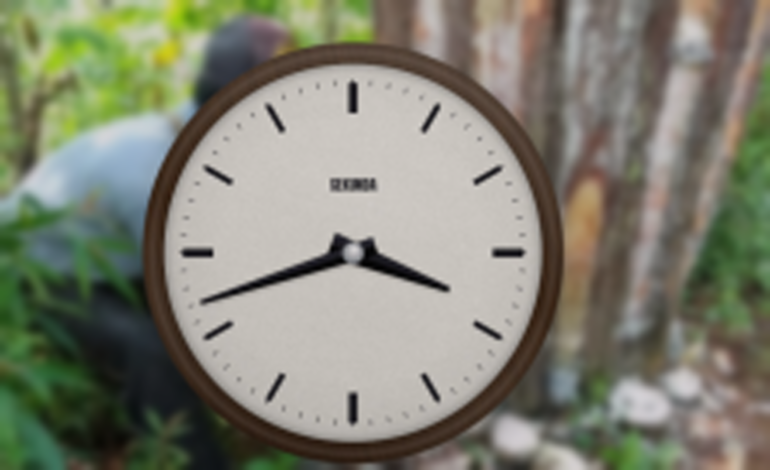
{"hour": 3, "minute": 42}
